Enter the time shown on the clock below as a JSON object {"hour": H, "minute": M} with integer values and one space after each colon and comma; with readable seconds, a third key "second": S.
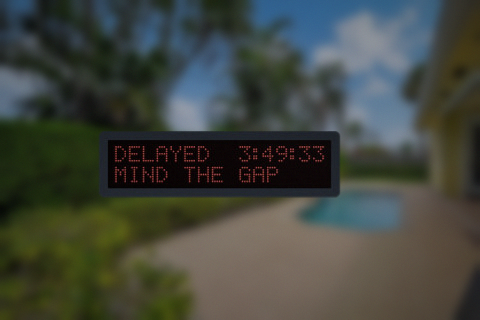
{"hour": 3, "minute": 49, "second": 33}
